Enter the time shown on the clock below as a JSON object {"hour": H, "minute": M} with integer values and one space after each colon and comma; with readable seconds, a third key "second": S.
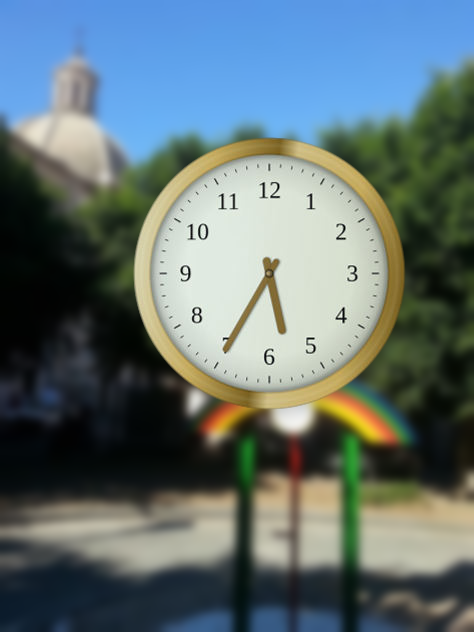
{"hour": 5, "minute": 35}
